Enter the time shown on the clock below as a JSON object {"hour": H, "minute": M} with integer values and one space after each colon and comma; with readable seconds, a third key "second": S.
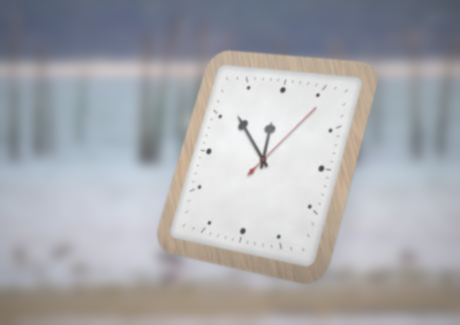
{"hour": 11, "minute": 52, "second": 6}
